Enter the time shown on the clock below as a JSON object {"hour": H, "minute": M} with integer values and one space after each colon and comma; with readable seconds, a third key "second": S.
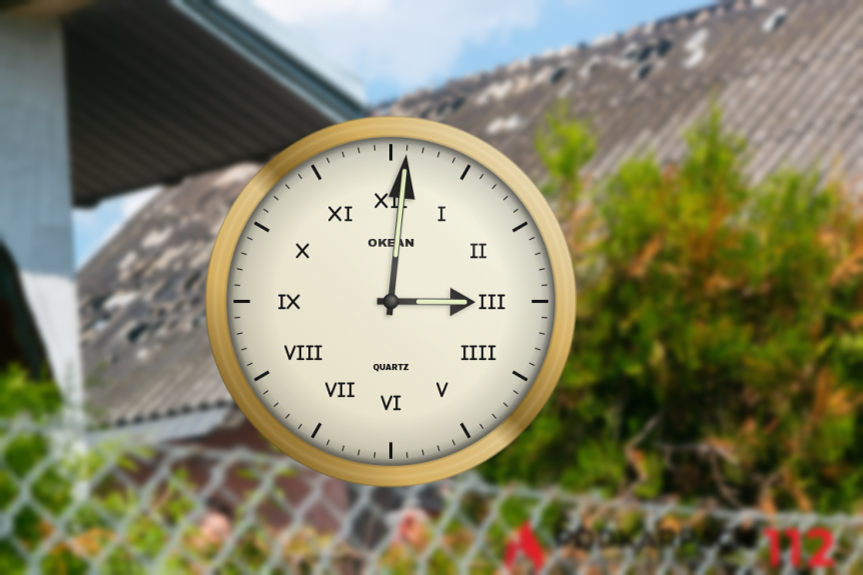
{"hour": 3, "minute": 1}
